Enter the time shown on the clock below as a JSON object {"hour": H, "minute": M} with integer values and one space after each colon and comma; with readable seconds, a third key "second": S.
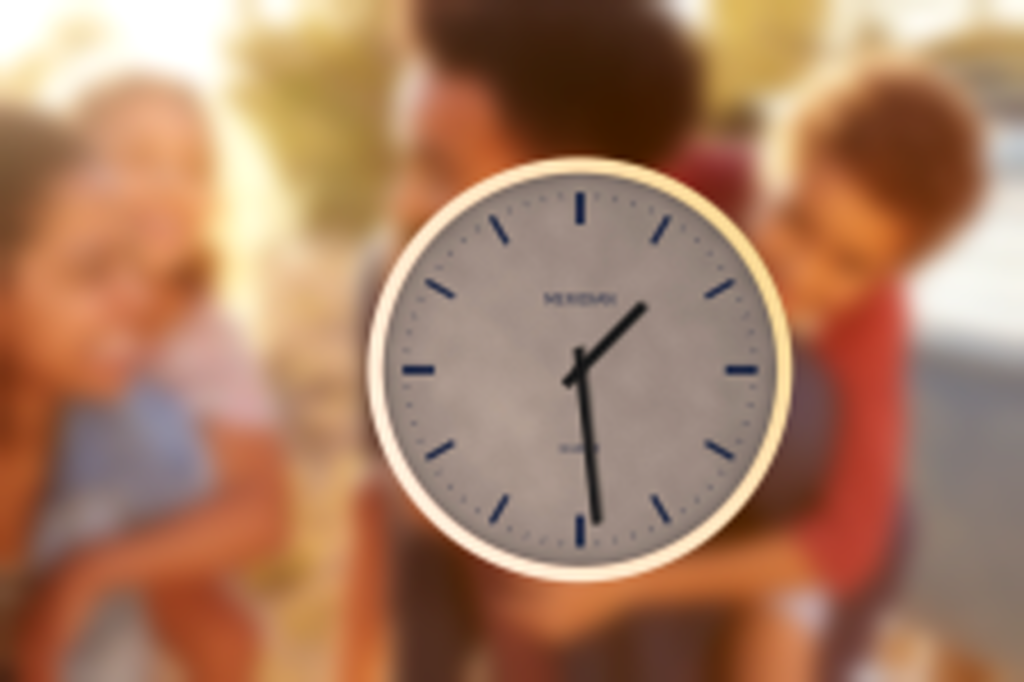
{"hour": 1, "minute": 29}
